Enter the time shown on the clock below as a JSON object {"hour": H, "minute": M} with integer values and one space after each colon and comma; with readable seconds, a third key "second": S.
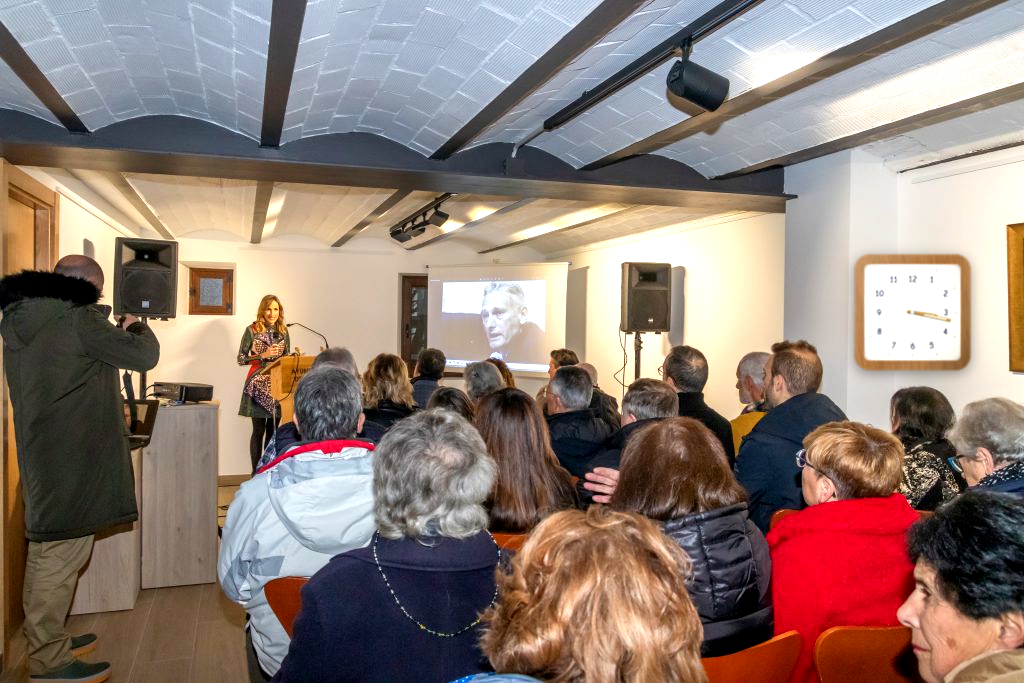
{"hour": 3, "minute": 17}
